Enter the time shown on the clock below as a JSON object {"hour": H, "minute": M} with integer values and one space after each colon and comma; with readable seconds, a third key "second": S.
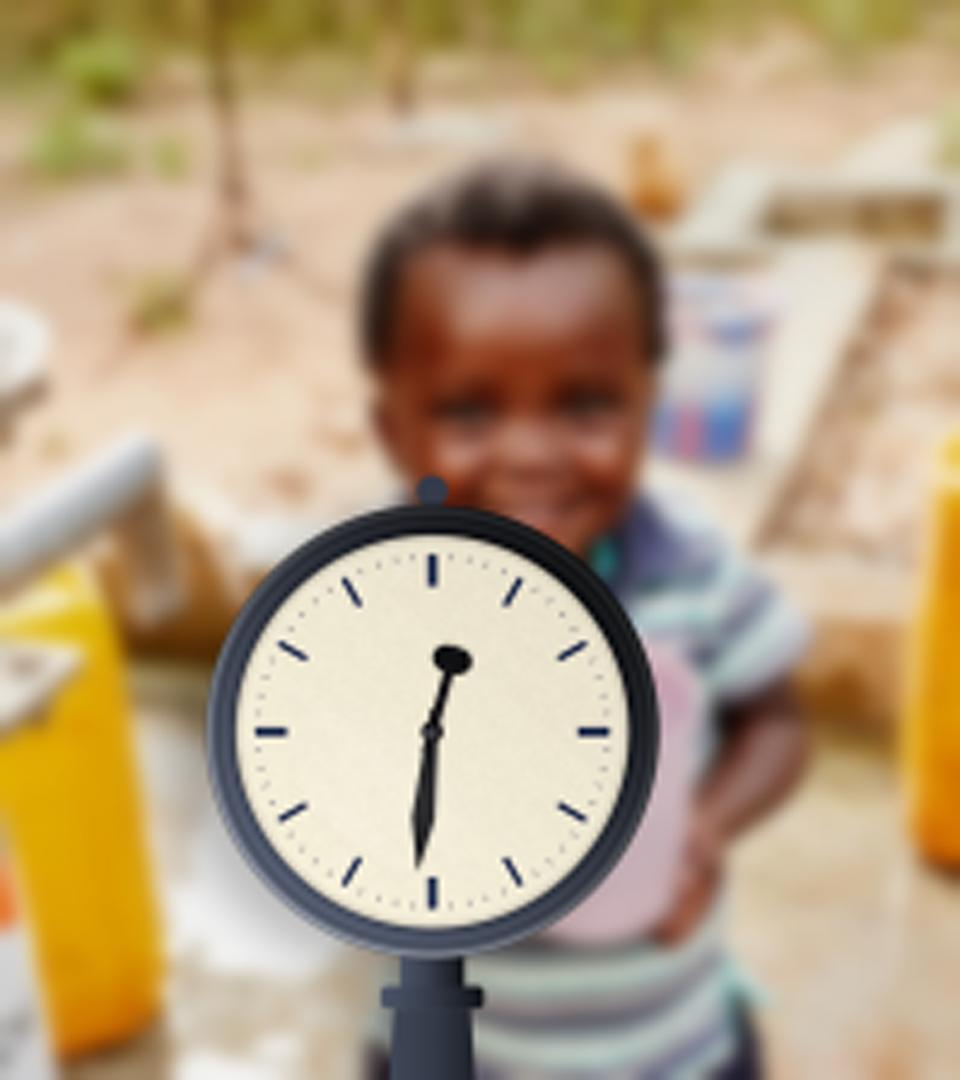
{"hour": 12, "minute": 31}
